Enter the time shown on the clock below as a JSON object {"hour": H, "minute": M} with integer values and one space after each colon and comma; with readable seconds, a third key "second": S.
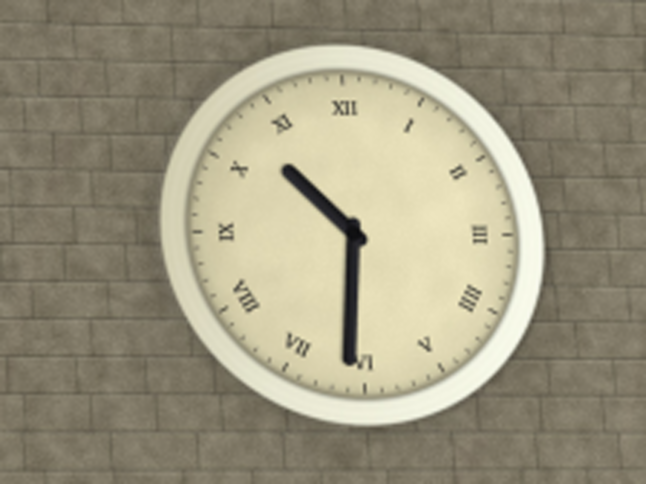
{"hour": 10, "minute": 31}
